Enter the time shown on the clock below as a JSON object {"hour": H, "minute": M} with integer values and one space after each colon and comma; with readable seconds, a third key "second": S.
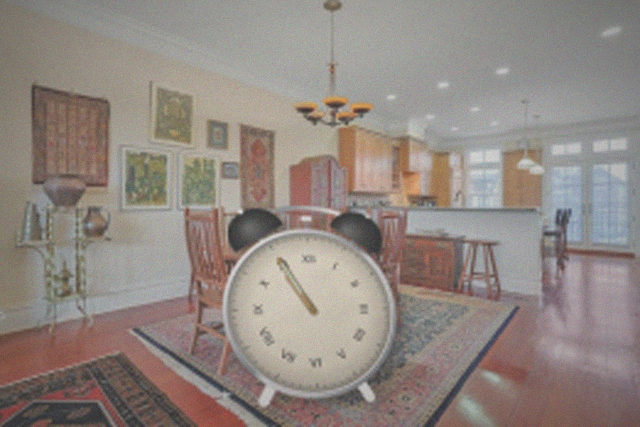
{"hour": 10, "minute": 55}
